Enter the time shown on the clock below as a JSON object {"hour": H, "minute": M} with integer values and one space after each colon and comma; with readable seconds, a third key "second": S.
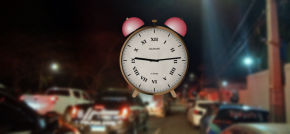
{"hour": 9, "minute": 14}
